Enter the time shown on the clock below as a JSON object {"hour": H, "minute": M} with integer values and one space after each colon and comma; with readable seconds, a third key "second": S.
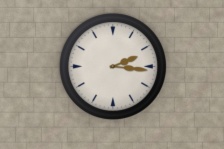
{"hour": 2, "minute": 16}
